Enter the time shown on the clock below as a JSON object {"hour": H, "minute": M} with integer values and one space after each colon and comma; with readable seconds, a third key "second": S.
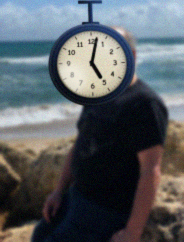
{"hour": 5, "minute": 2}
